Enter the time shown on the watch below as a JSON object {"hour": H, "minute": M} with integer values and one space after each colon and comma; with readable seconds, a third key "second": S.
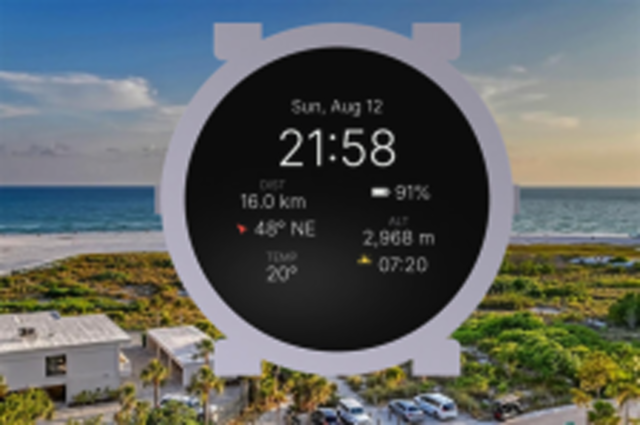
{"hour": 21, "minute": 58}
